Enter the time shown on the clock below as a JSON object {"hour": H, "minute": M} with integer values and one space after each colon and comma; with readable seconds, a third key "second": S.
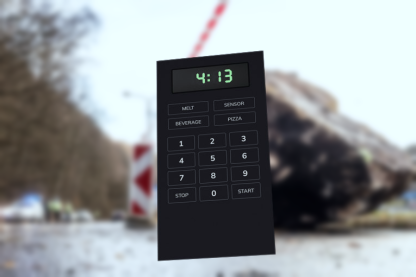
{"hour": 4, "minute": 13}
